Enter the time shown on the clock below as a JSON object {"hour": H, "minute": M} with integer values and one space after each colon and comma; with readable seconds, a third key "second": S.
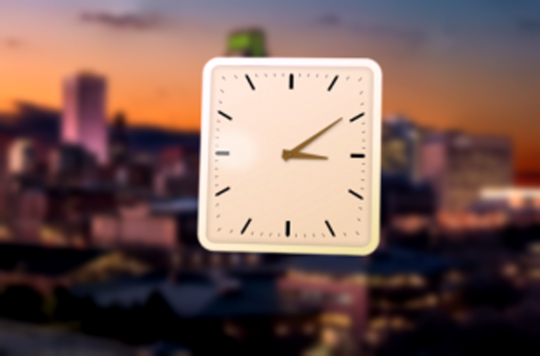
{"hour": 3, "minute": 9}
